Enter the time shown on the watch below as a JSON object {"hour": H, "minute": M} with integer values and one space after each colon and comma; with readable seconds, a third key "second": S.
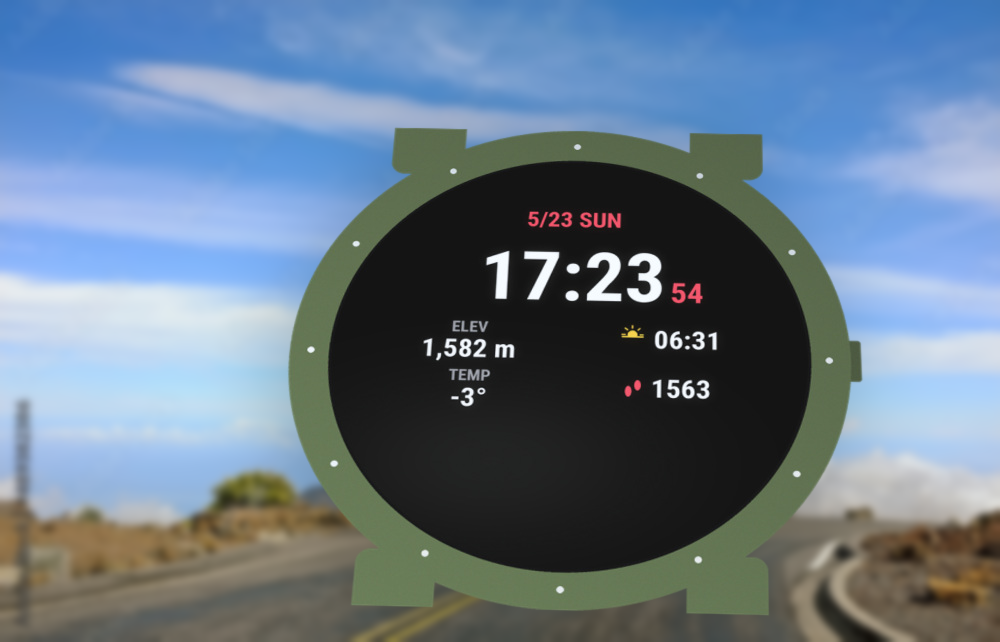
{"hour": 17, "minute": 23, "second": 54}
